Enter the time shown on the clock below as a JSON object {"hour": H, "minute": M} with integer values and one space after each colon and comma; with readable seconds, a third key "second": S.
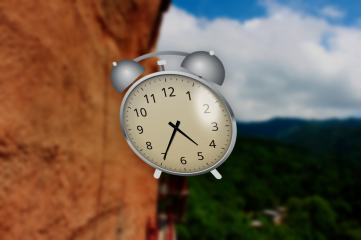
{"hour": 4, "minute": 35}
